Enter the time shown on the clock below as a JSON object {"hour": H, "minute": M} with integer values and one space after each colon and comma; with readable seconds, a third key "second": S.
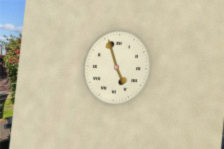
{"hour": 4, "minute": 56}
